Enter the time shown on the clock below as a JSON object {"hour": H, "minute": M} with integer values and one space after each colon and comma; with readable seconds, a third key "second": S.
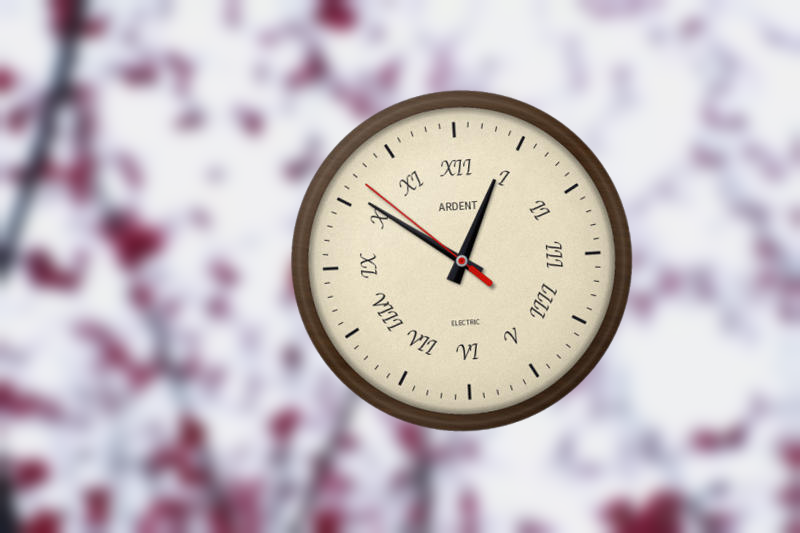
{"hour": 12, "minute": 50, "second": 52}
